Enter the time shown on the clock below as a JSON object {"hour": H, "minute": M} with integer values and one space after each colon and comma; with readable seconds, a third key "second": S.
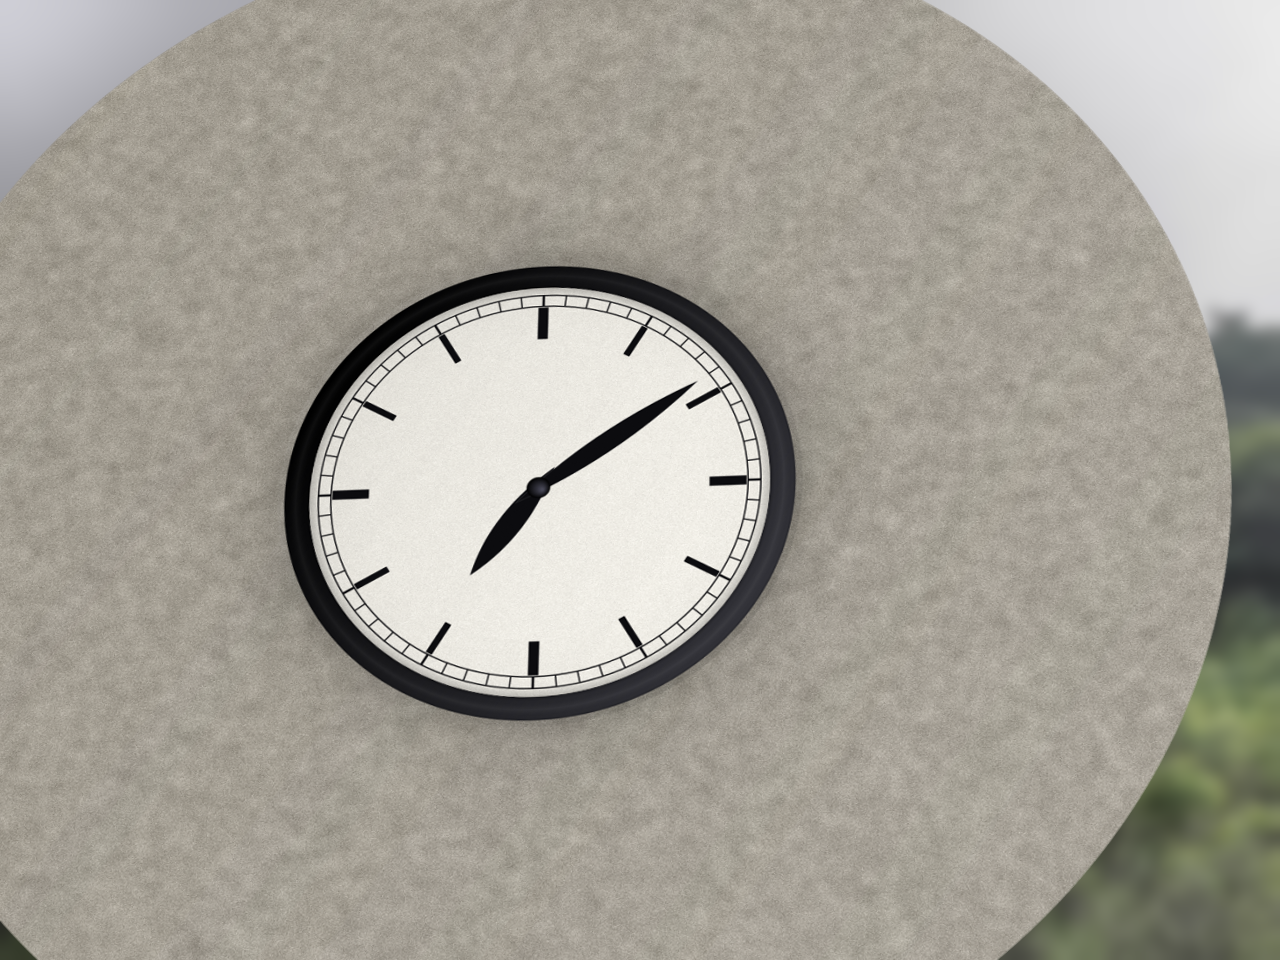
{"hour": 7, "minute": 9}
